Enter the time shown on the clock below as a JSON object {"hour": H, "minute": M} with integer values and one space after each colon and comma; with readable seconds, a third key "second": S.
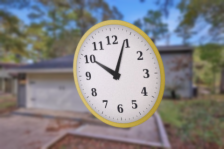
{"hour": 10, "minute": 4}
